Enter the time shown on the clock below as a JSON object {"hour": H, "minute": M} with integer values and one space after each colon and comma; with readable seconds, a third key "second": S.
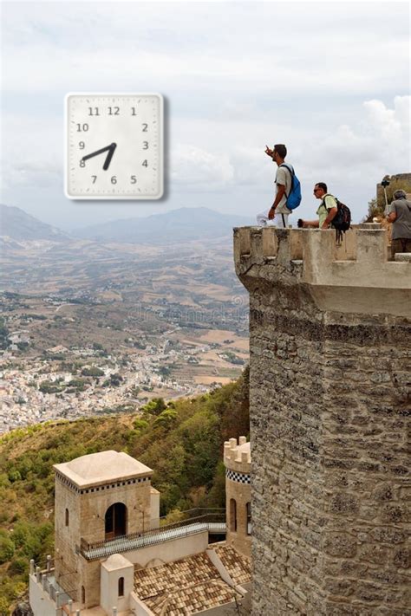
{"hour": 6, "minute": 41}
